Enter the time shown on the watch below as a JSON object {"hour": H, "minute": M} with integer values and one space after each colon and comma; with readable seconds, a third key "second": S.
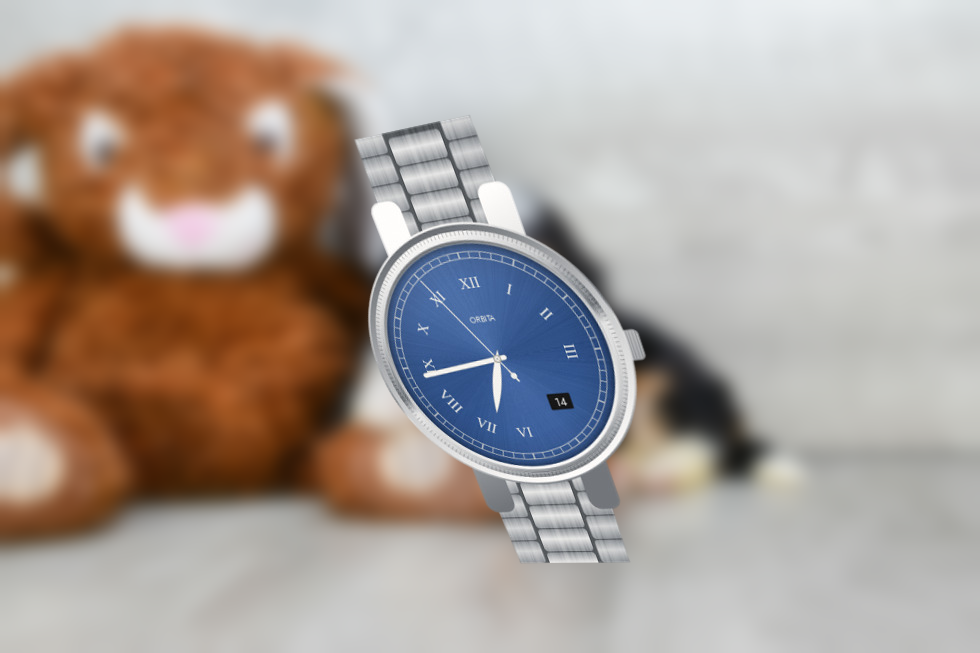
{"hour": 6, "minute": 43, "second": 55}
